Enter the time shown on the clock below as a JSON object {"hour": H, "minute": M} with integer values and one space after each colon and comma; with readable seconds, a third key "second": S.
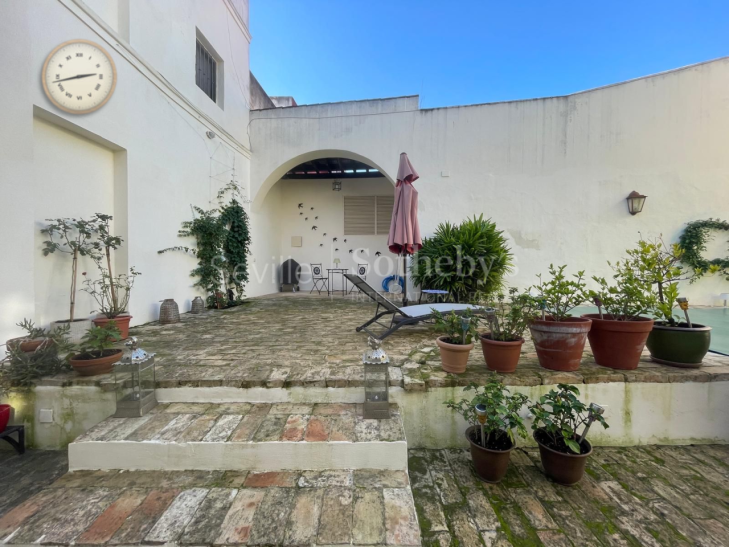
{"hour": 2, "minute": 43}
